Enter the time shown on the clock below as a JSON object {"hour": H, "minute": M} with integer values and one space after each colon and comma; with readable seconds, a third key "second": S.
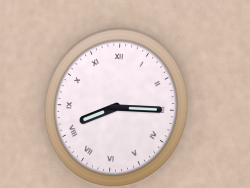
{"hour": 8, "minute": 15}
